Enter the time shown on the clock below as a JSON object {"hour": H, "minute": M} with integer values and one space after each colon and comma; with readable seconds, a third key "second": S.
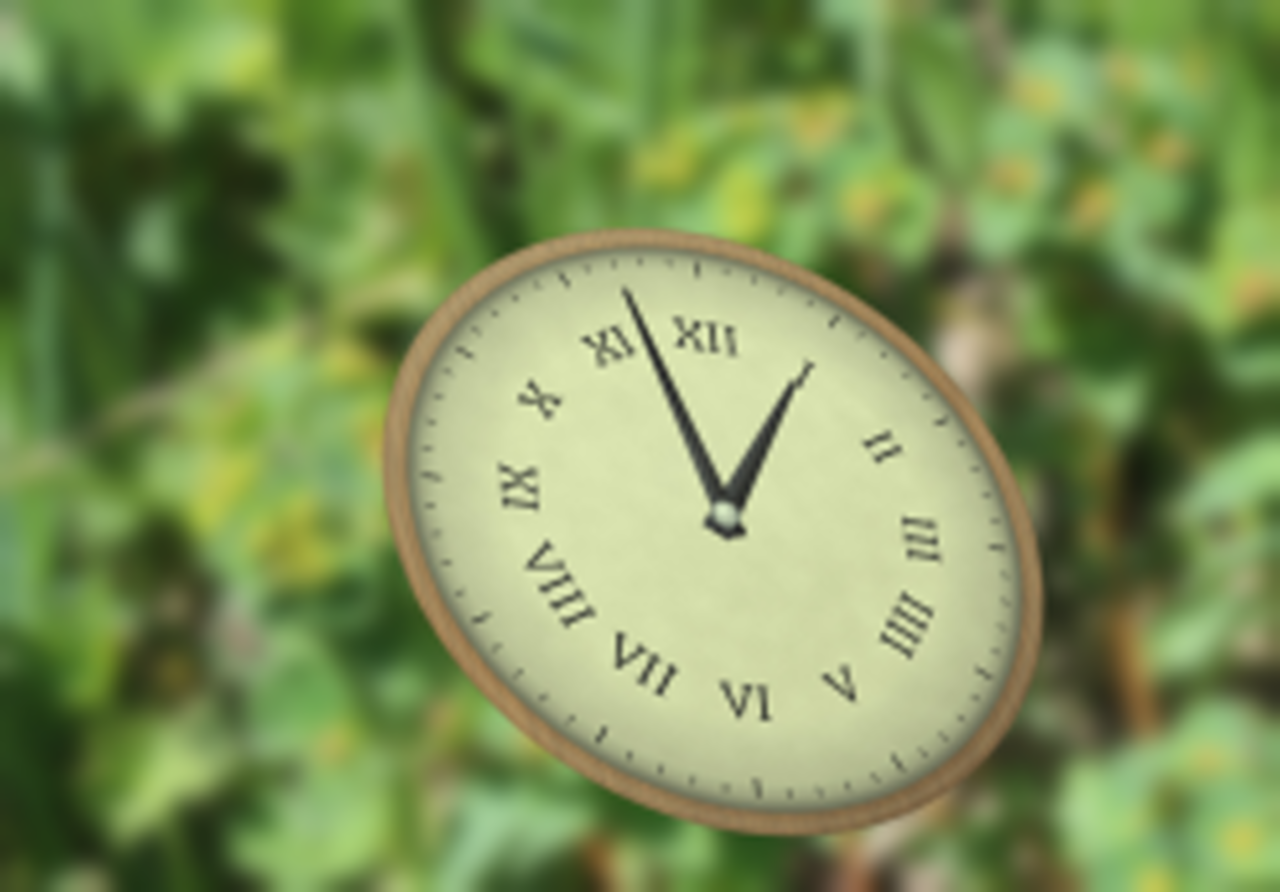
{"hour": 12, "minute": 57}
